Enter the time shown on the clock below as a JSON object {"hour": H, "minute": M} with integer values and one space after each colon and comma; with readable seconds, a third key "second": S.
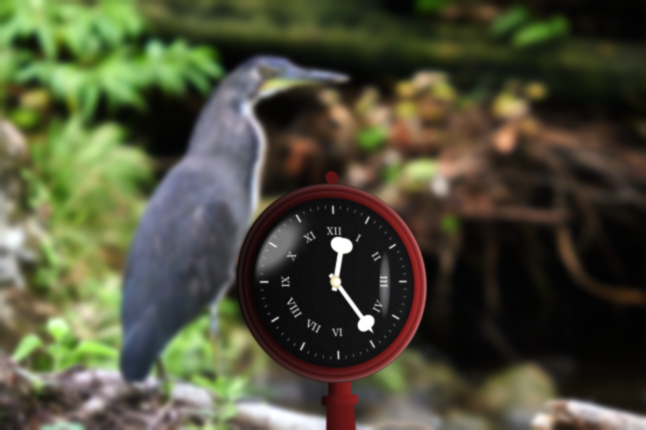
{"hour": 12, "minute": 24}
